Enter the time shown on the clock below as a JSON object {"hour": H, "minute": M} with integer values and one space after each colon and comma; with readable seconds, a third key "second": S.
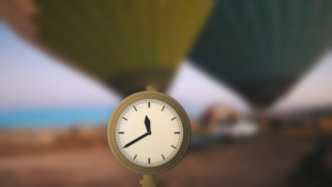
{"hour": 11, "minute": 40}
